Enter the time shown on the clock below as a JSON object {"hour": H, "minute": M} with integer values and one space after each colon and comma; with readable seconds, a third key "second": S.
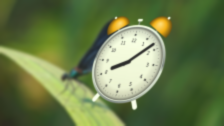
{"hour": 8, "minute": 8}
